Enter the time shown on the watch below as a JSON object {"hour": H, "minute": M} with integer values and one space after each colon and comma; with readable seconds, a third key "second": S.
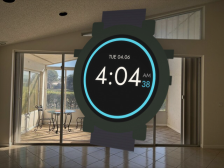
{"hour": 4, "minute": 4, "second": 38}
